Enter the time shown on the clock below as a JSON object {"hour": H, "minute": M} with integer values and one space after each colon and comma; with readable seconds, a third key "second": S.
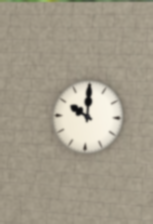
{"hour": 10, "minute": 0}
